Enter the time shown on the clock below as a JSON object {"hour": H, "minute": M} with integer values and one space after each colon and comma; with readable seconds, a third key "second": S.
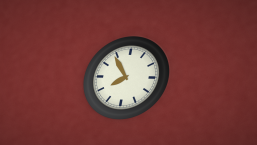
{"hour": 7, "minute": 54}
